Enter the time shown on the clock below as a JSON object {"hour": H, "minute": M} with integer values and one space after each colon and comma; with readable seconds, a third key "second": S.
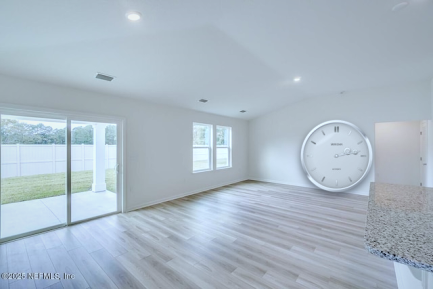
{"hour": 2, "minute": 13}
